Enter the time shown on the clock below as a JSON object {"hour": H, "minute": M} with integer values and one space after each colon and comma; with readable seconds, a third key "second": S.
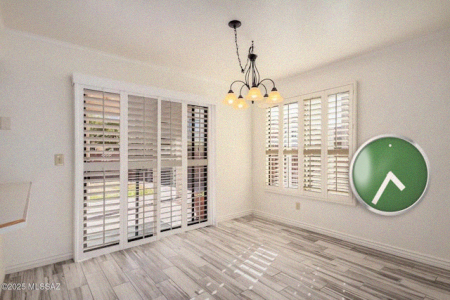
{"hour": 4, "minute": 35}
